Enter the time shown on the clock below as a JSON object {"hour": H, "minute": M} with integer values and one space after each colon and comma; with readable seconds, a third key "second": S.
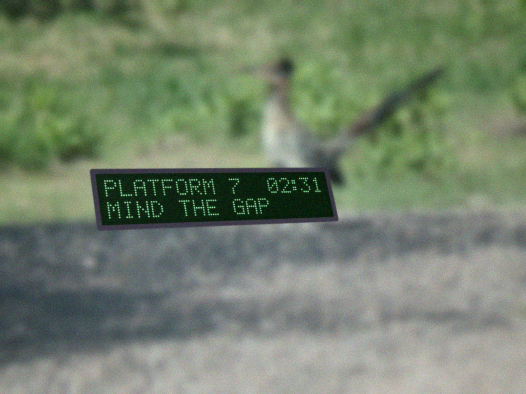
{"hour": 2, "minute": 31}
